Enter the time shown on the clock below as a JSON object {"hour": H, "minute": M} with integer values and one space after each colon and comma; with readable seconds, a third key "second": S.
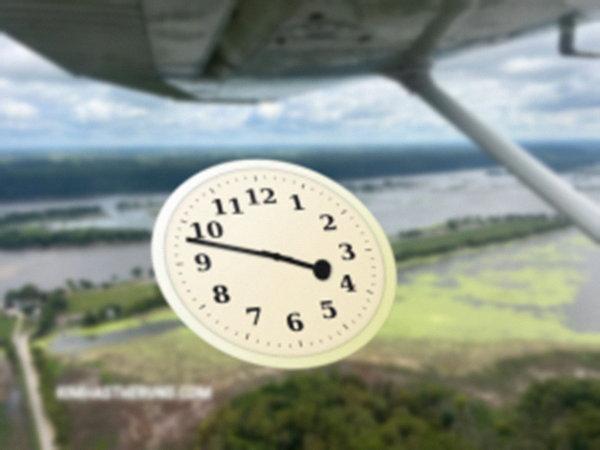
{"hour": 3, "minute": 48}
